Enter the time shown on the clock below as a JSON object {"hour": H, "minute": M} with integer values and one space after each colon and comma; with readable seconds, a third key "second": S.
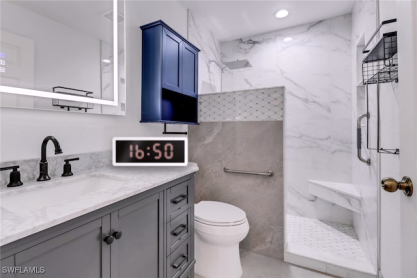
{"hour": 16, "minute": 50}
